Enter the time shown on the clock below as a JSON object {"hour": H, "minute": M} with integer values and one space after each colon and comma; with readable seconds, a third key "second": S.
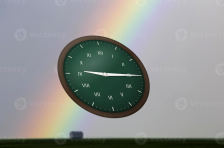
{"hour": 9, "minute": 15}
